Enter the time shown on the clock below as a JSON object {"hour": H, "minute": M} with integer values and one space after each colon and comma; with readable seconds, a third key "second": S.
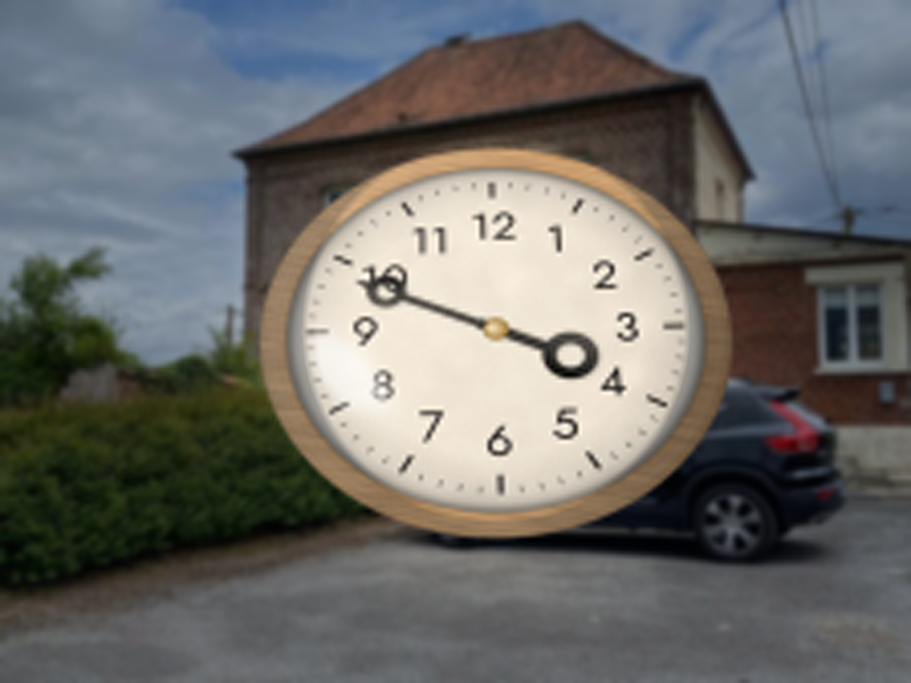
{"hour": 3, "minute": 49}
